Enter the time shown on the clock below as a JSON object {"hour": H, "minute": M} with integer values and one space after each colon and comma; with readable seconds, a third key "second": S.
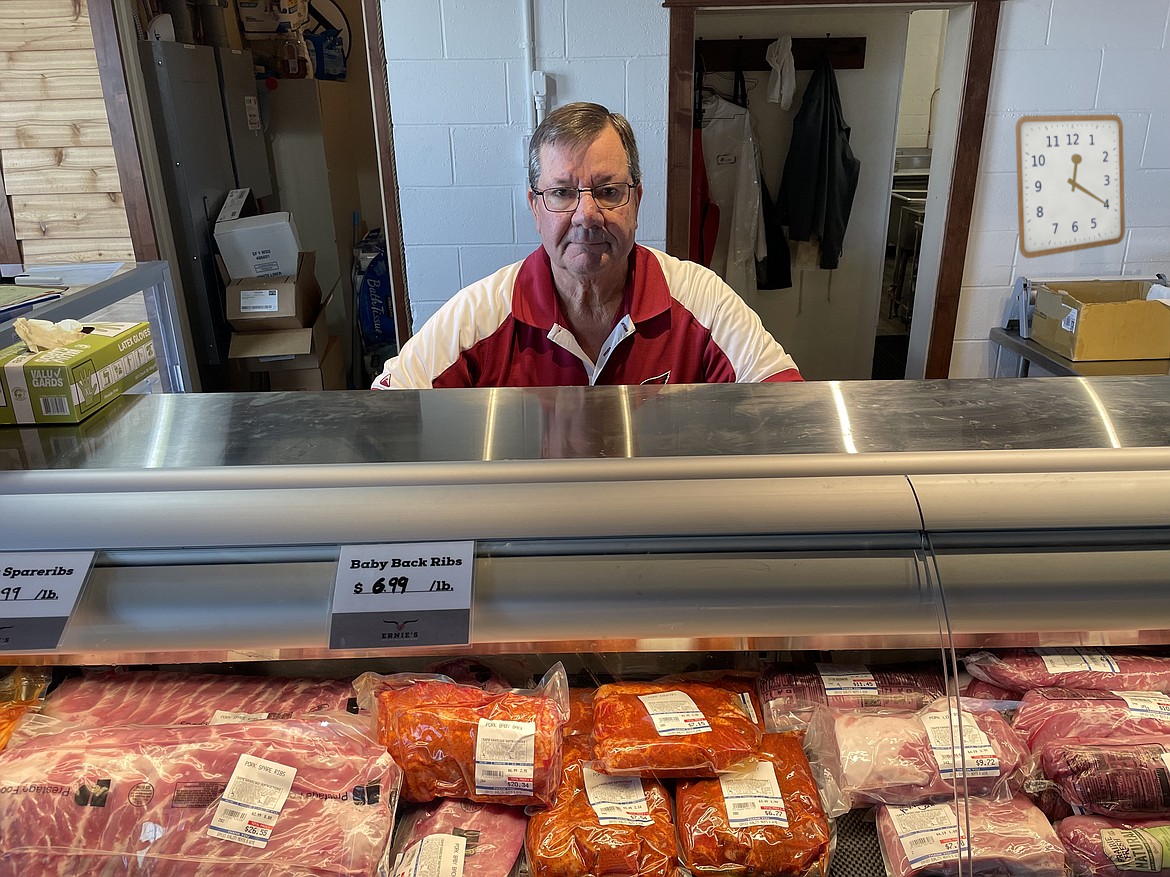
{"hour": 12, "minute": 20}
